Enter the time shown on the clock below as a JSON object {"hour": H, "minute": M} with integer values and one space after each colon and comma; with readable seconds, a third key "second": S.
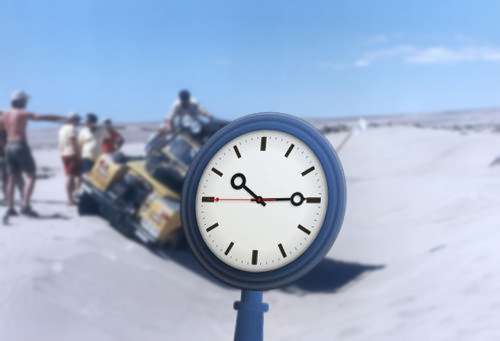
{"hour": 10, "minute": 14, "second": 45}
